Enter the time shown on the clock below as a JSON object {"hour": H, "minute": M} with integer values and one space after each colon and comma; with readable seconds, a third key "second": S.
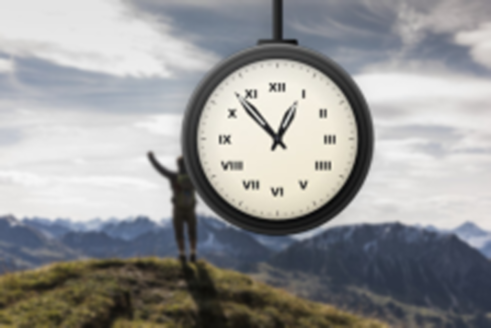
{"hour": 12, "minute": 53}
